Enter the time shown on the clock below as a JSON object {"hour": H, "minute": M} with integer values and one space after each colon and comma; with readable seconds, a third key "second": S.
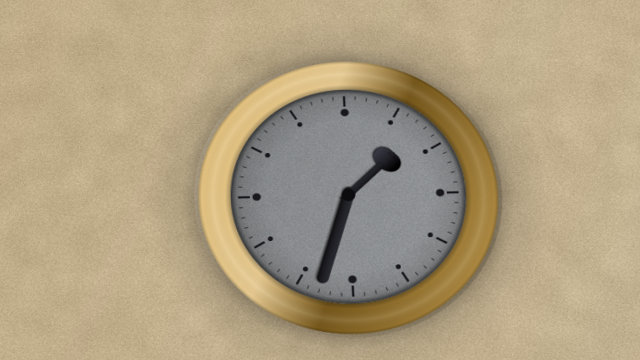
{"hour": 1, "minute": 33}
